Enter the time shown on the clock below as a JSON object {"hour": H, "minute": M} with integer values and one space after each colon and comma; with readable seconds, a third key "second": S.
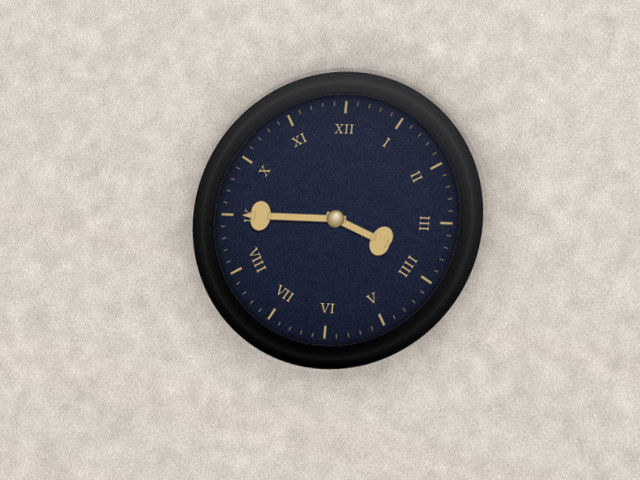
{"hour": 3, "minute": 45}
